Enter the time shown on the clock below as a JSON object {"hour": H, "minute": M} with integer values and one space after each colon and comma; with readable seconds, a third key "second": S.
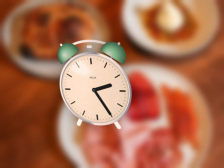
{"hour": 2, "minute": 25}
